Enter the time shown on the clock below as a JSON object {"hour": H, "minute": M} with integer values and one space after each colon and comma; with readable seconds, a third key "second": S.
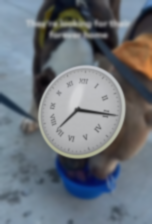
{"hour": 7, "minute": 15}
